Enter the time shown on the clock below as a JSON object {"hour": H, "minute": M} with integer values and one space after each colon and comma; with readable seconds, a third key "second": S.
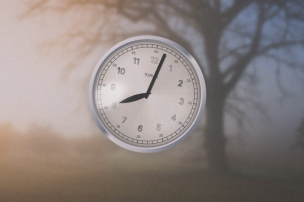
{"hour": 8, "minute": 2}
